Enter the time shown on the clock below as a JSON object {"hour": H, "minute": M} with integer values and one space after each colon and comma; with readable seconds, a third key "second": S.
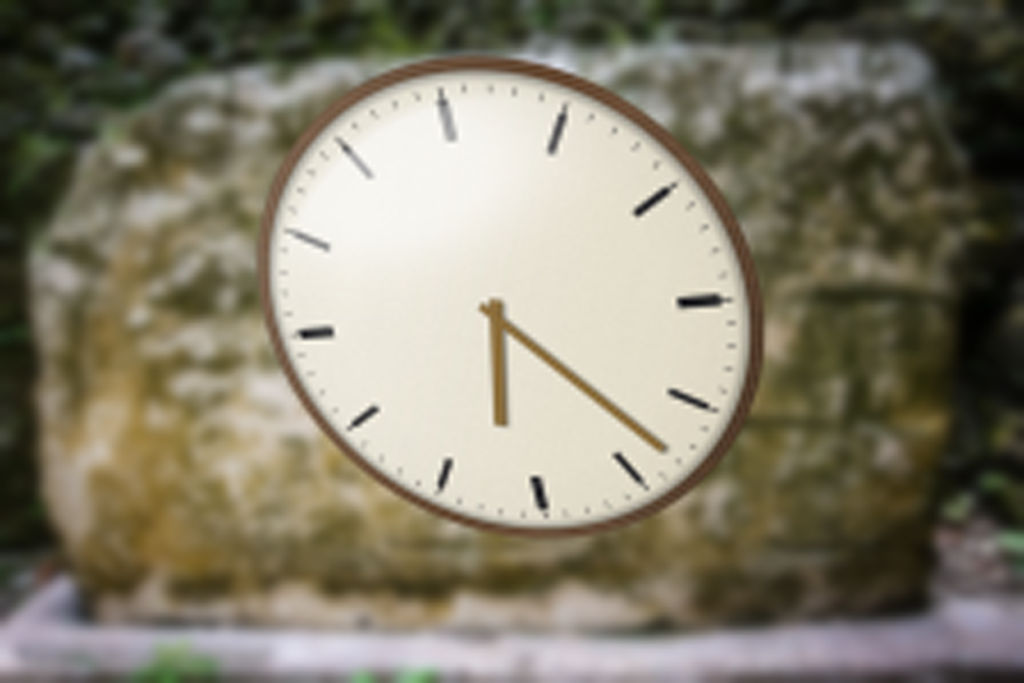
{"hour": 6, "minute": 23}
